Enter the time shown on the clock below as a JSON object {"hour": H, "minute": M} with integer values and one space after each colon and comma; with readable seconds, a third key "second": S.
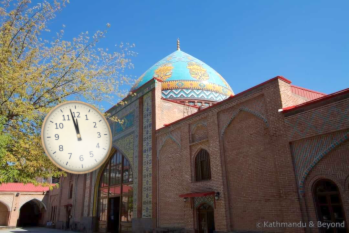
{"hour": 11, "minute": 58}
